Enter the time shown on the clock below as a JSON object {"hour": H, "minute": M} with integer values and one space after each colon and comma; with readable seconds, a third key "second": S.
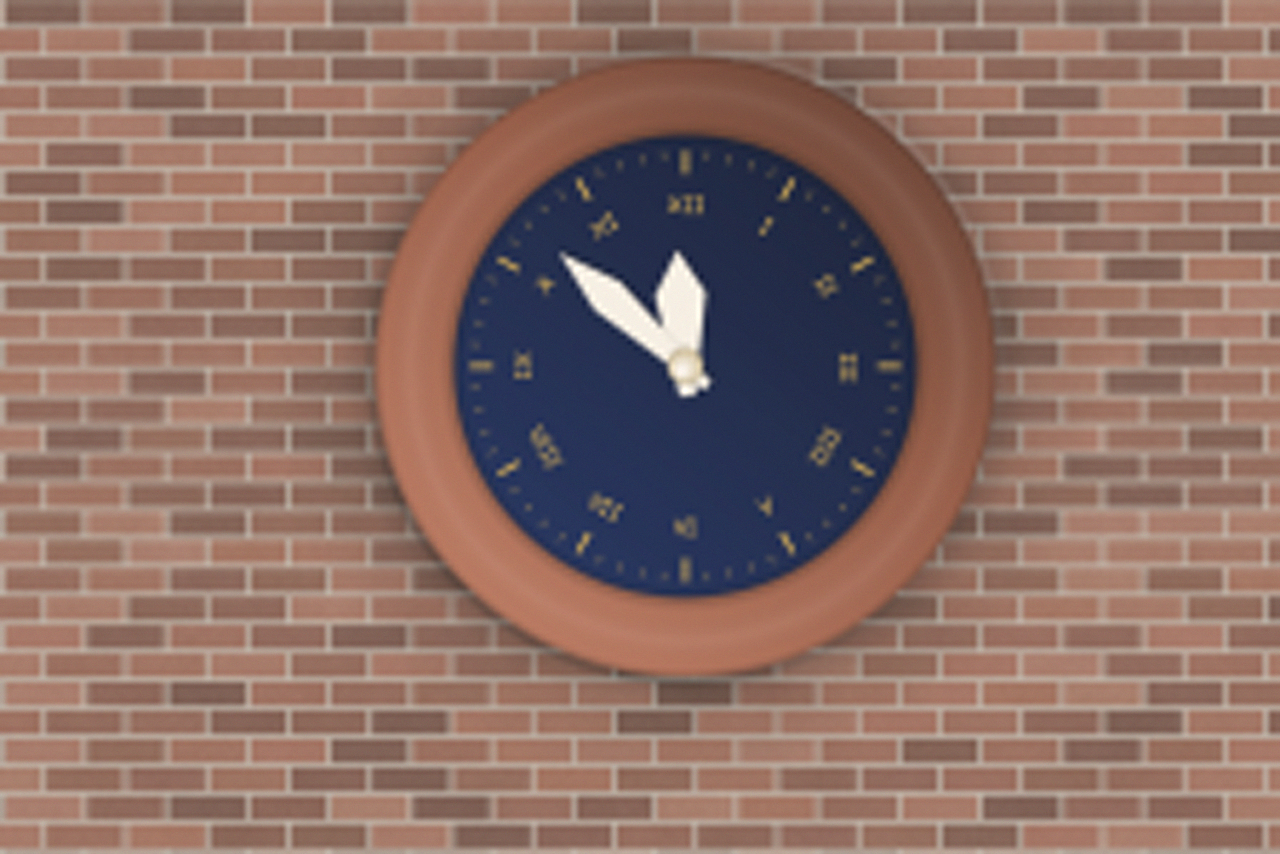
{"hour": 11, "minute": 52}
